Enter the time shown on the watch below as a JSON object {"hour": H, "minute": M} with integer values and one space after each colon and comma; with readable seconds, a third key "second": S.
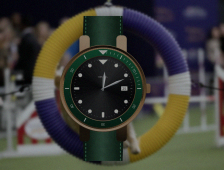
{"hour": 12, "minute": 11}
